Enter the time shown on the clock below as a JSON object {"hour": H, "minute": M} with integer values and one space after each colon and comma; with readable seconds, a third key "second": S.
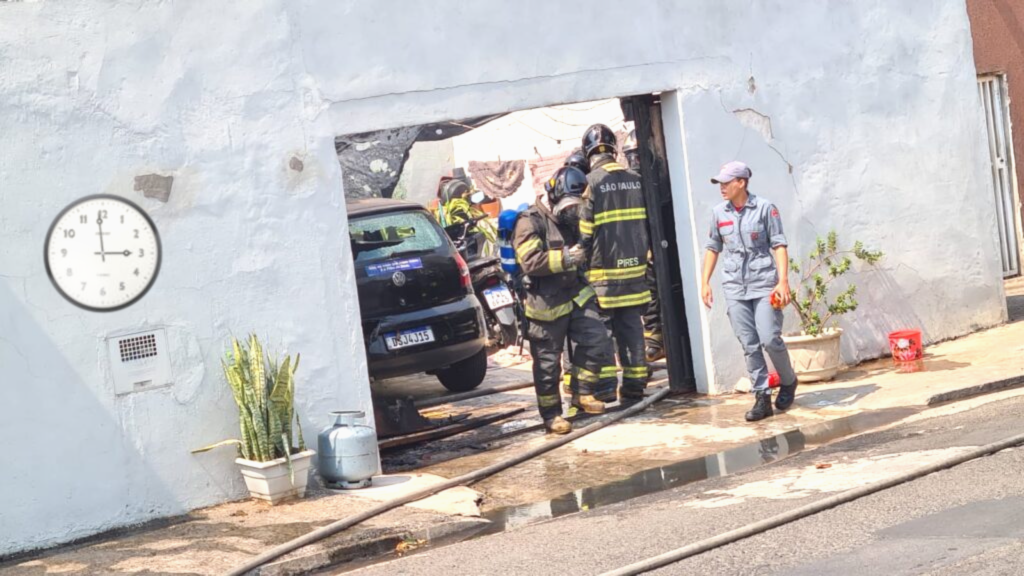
{"hour": 2, "minute": 59}
